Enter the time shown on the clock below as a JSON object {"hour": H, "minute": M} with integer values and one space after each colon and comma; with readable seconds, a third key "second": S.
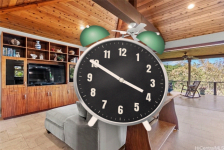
{"hour": 3, "minute": 50}
